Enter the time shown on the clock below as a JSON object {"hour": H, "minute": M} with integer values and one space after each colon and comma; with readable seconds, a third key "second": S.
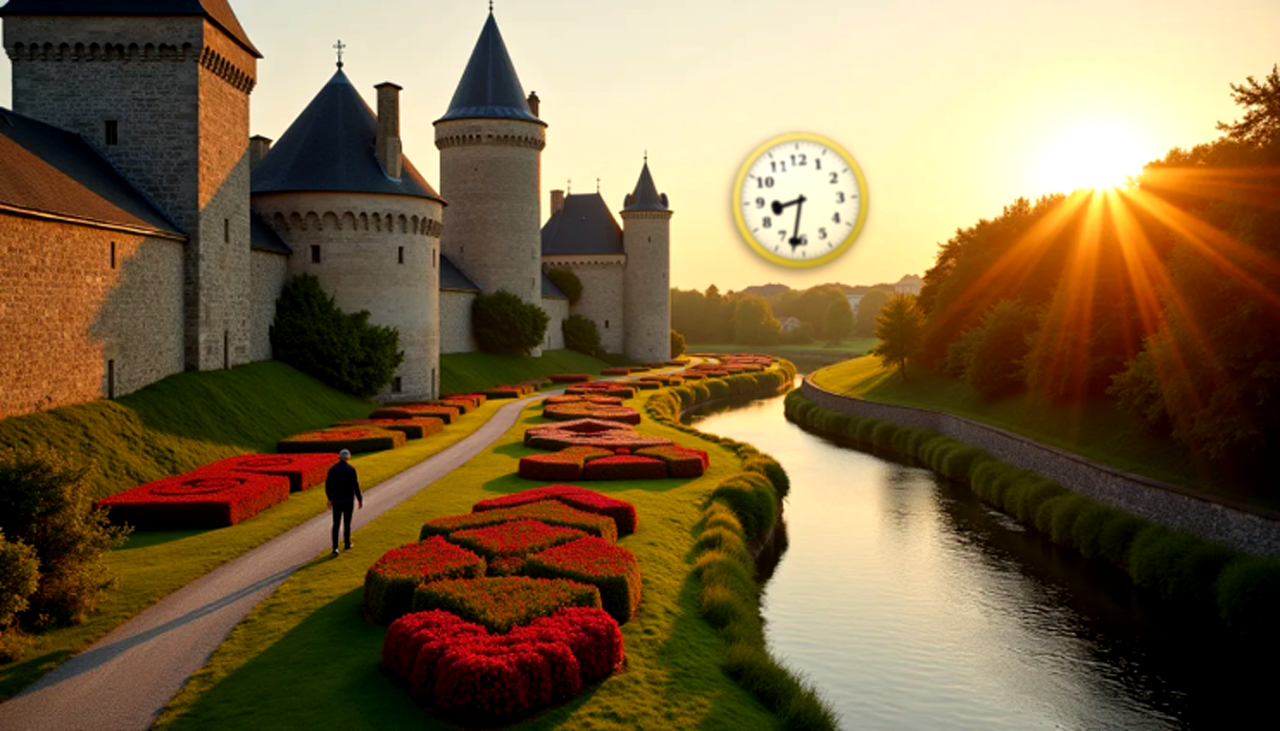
{"hour": 8, "minute": 32}
